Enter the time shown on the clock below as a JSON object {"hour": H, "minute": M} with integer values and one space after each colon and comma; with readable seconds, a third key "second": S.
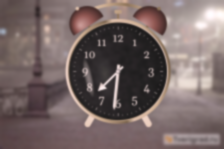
{"hour": 7, "minute": 31}
